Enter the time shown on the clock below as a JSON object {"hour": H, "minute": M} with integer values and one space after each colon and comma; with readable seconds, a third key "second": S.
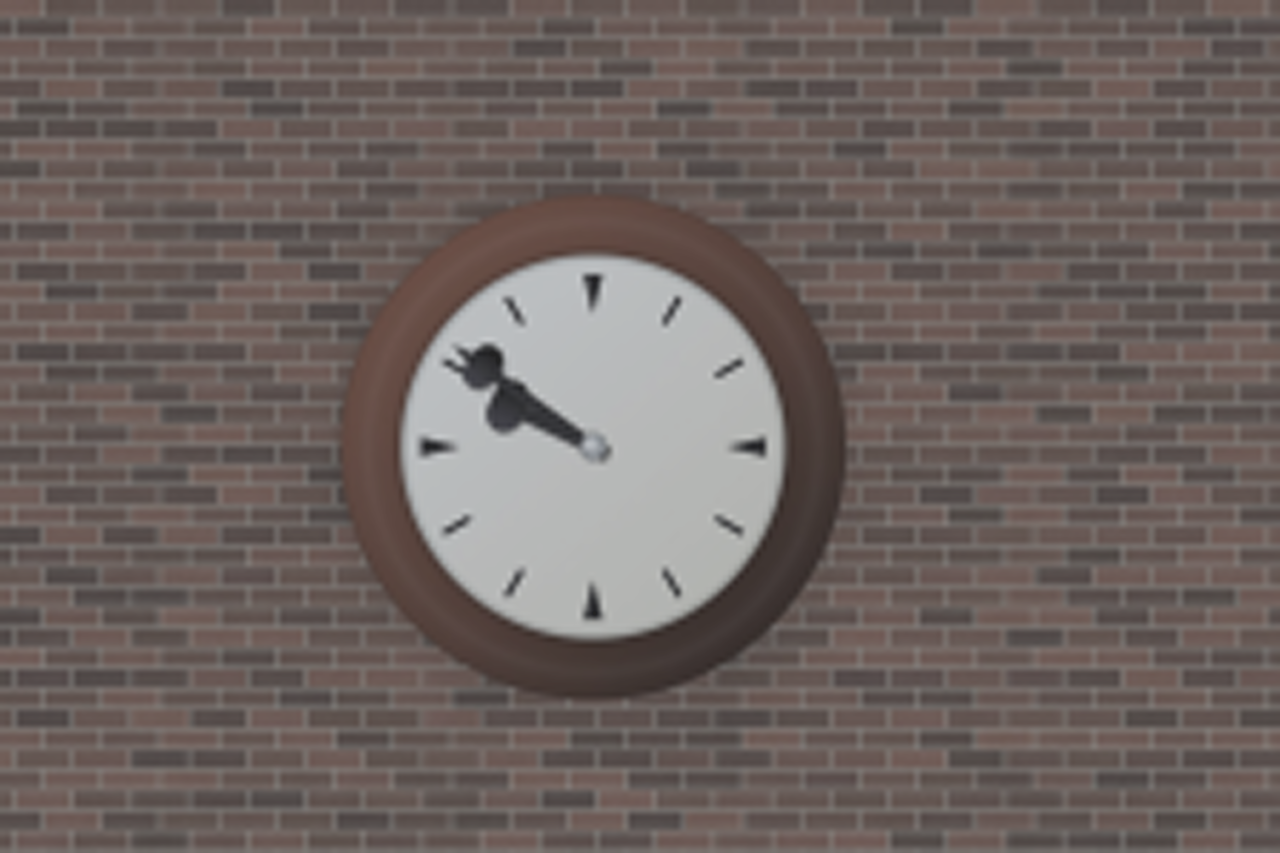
{"hour": 9, "minute": 51}
